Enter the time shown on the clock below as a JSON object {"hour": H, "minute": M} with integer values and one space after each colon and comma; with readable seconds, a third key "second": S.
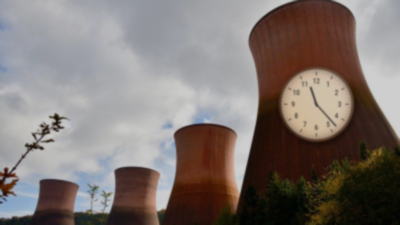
{"hour": 11, "minute": 23}
